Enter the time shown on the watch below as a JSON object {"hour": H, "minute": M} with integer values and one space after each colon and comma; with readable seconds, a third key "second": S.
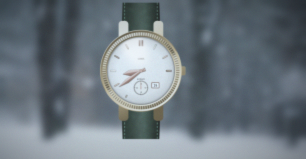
{"hour": 8, "minute": 39}
